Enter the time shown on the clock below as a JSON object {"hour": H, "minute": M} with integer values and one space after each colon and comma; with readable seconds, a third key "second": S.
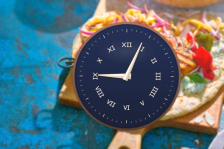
{"hour": 9, "minute": 4}
